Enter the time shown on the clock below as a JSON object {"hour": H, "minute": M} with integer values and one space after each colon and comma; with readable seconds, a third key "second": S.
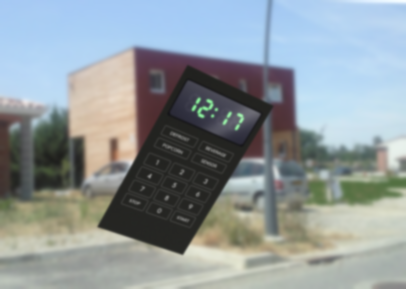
{"hour": 12, "minute": 17}
